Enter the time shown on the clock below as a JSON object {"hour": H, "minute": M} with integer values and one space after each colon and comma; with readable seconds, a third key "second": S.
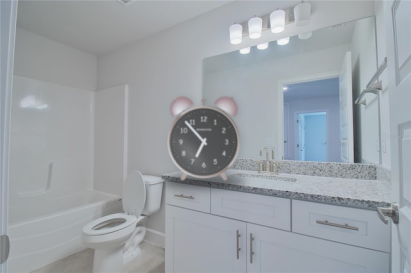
{"hour": 6, "minute": 53}
